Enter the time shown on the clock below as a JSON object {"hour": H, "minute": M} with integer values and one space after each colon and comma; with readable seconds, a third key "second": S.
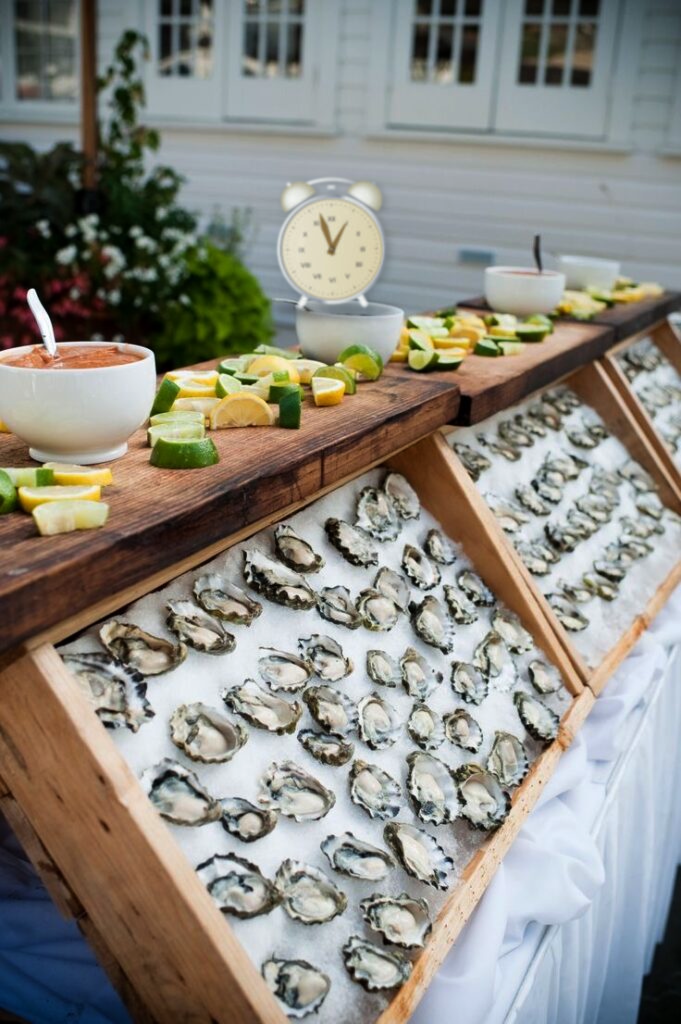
{"hour": 12, "minute": 57}
